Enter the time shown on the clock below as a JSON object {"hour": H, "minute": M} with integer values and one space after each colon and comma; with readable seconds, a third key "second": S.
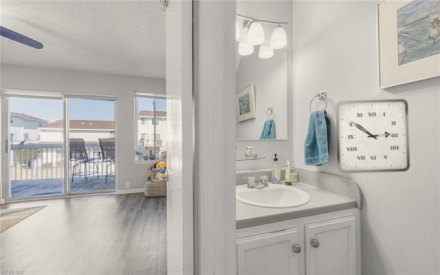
{"hour": 2, "minute": 51}
